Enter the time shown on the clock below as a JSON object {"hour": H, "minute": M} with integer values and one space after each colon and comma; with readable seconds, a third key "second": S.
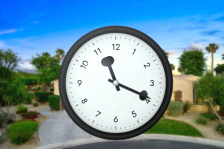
{"hour": 11, "minute": 19}
